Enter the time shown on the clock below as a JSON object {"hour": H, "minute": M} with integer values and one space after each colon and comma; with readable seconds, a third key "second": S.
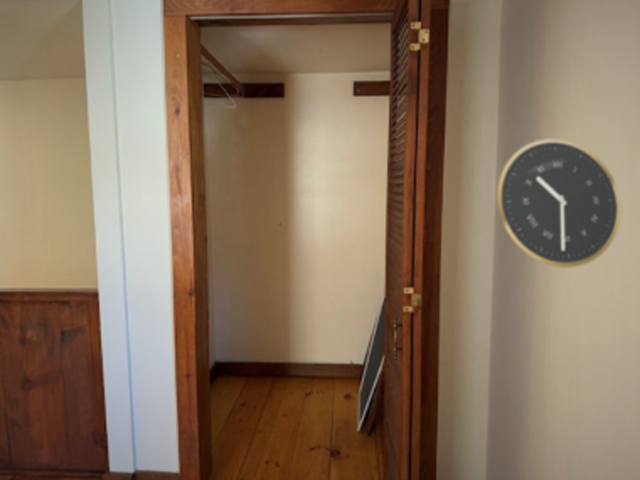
{"hour": 10, "minute": 31}
